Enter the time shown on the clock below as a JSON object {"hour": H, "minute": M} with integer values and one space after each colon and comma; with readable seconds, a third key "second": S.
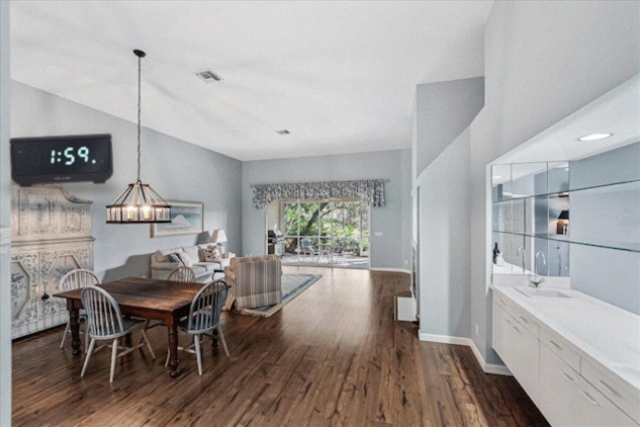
{"hour": 1, "minute": 59}
